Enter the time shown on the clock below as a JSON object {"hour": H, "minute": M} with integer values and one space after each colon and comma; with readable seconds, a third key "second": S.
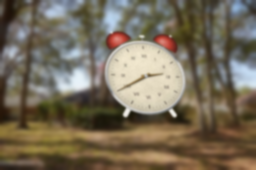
{"hour": 2, "minute": 40}
